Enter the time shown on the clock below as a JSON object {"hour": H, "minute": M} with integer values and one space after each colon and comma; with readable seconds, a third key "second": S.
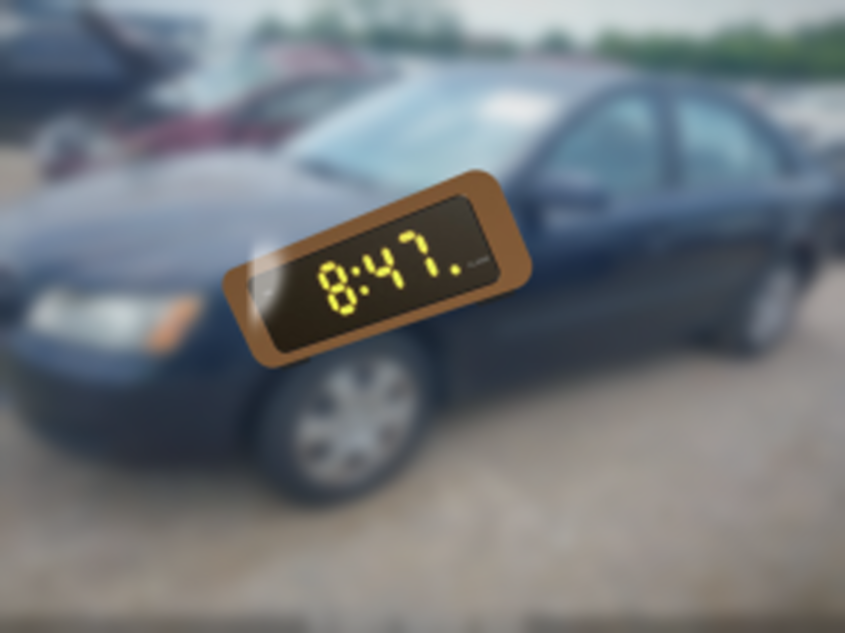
{"hour": 8, "minute": 47}
